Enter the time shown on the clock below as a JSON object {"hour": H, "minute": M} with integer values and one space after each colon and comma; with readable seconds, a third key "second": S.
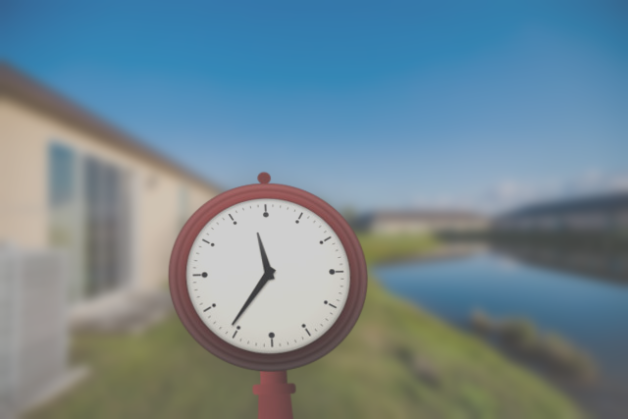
{"hour": 11, "minute": 36}
